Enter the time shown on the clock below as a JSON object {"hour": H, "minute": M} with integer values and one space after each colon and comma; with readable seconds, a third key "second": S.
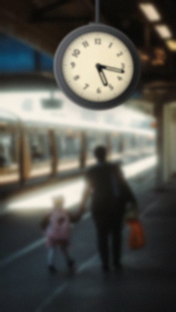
{"hour": 5, "minute": 17}
